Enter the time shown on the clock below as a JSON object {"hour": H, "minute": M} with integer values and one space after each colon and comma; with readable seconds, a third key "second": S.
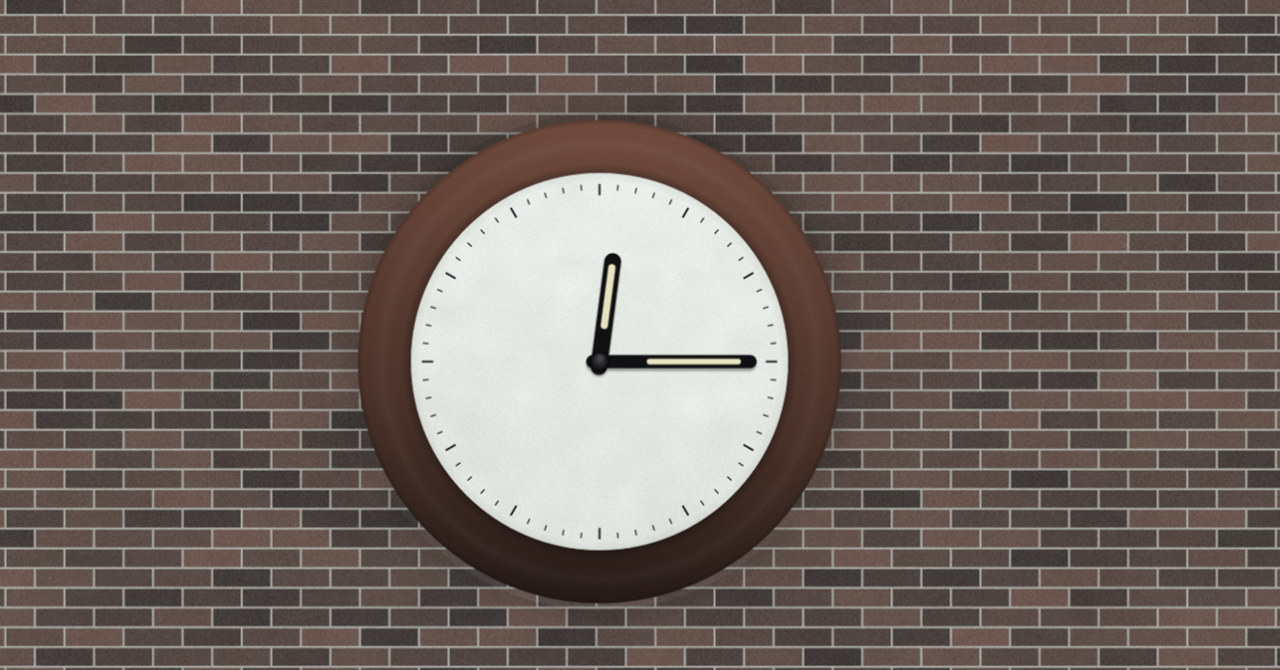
{"hour": 12, "minute": 15}
